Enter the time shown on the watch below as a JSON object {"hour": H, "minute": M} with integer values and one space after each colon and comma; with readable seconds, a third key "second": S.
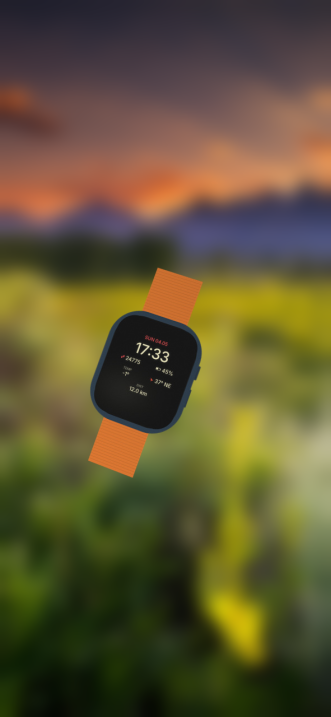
{"hour": 17, "minute": 33}
